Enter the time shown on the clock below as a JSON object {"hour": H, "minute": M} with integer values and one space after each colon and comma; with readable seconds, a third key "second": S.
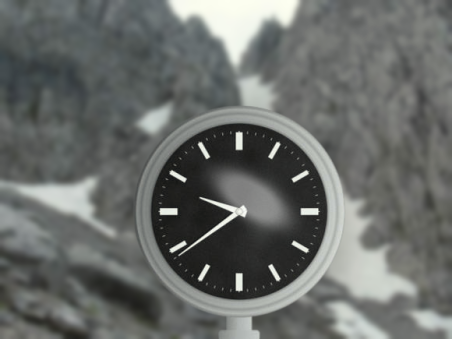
{"hour": 9, "minute": 39}
